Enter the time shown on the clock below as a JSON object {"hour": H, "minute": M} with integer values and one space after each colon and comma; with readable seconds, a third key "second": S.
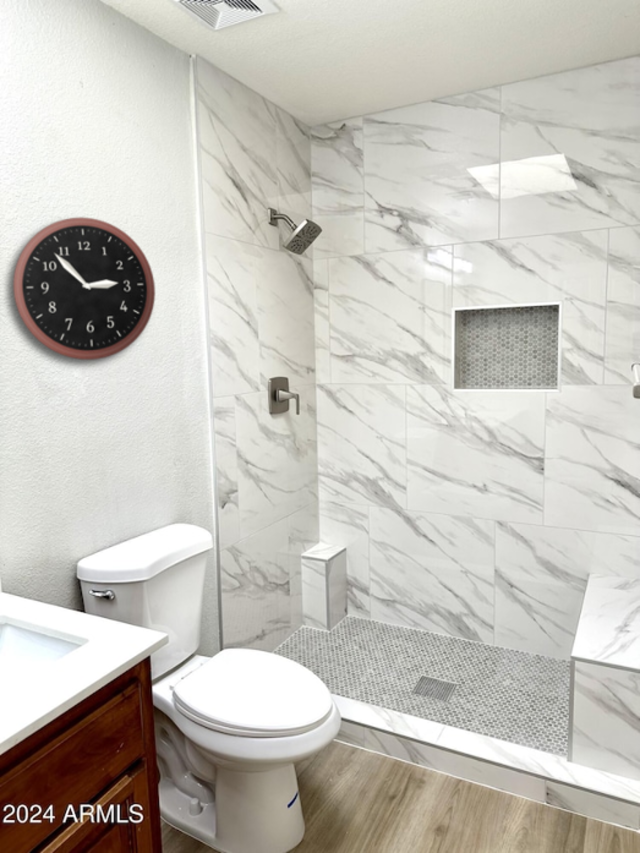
{"hour": 2, "minute": 53}
